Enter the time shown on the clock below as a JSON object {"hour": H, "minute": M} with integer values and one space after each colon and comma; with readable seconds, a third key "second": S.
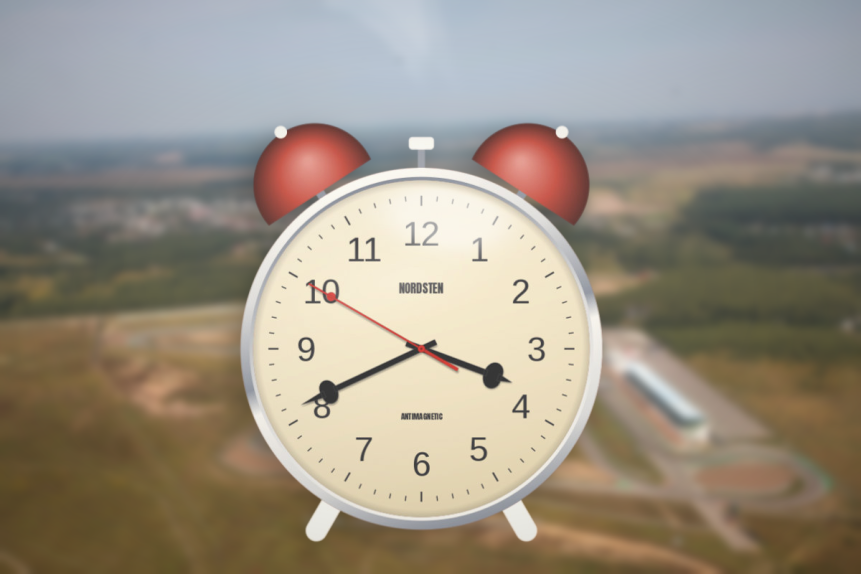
{"hour": 3, "minute": 40, "second": 50}
